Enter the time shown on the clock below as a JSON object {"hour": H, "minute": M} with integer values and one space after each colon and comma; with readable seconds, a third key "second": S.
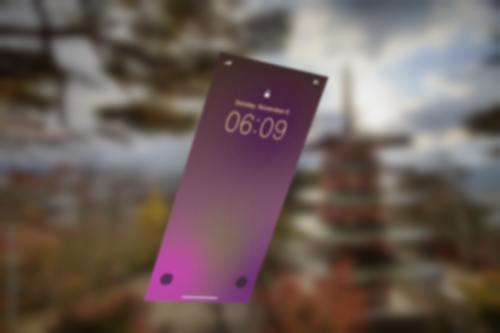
{"hour": 6, "minute": 9}
